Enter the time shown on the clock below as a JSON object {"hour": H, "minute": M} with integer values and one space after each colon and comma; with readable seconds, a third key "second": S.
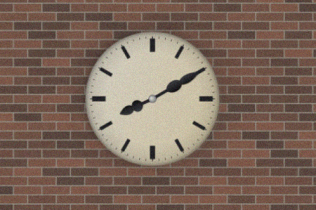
{"hour": 8, "minute": 10}
